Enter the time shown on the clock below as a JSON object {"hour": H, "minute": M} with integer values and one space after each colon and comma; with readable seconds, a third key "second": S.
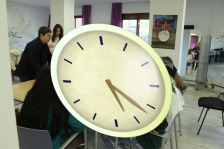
{"hour": 5, "minute": 22}
